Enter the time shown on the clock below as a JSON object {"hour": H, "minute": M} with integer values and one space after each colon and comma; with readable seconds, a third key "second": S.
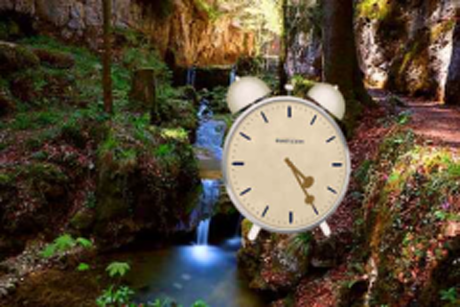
{"hour": 4, "minute": 25}
